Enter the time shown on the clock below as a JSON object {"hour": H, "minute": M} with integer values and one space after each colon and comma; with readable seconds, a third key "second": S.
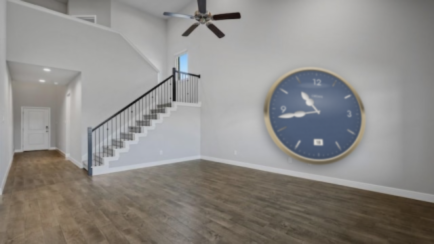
{"hour": 10, "minute": 43}
